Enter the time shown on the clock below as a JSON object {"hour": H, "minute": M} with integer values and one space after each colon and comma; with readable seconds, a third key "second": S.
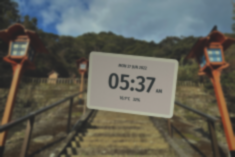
{"hour": 5, "minute": 37}
